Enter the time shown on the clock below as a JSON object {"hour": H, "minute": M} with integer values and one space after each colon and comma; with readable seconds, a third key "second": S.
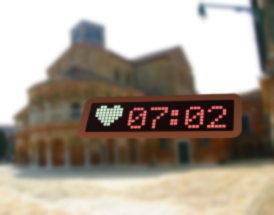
{"hour": 7, "minute": 2}
